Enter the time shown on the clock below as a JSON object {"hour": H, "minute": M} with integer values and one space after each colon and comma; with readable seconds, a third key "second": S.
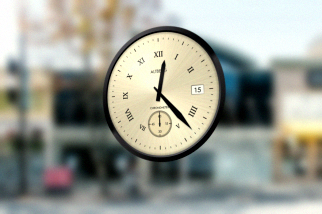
{"hour": 12, "minute": 23}
